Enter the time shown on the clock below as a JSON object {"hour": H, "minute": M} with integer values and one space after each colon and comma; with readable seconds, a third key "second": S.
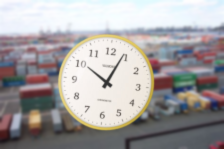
{"hour": 10, "minute": 4}
